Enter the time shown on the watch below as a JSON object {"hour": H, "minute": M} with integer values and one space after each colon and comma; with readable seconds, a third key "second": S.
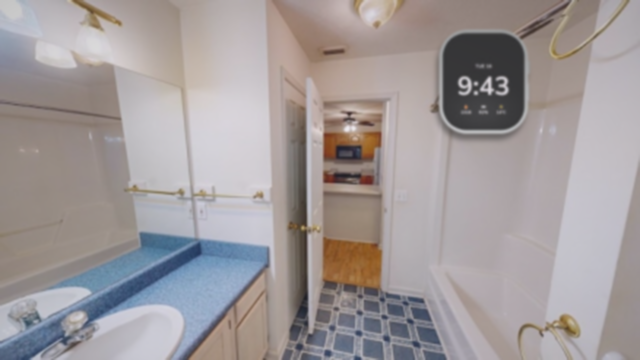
{"hour": 9, "minute": 43}
